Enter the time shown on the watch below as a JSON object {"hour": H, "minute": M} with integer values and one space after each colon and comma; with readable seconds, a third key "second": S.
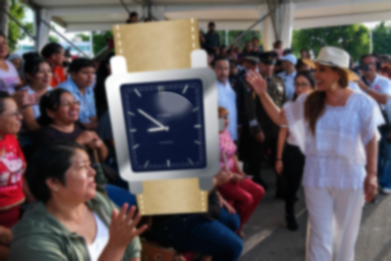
{"hour": 8, "minute": 52}
